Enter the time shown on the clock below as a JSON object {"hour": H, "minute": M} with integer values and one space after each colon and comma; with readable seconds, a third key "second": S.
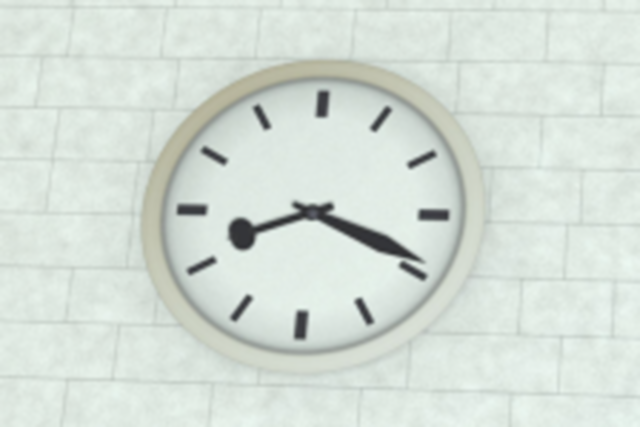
{"hour": 8, "minute": 19}
